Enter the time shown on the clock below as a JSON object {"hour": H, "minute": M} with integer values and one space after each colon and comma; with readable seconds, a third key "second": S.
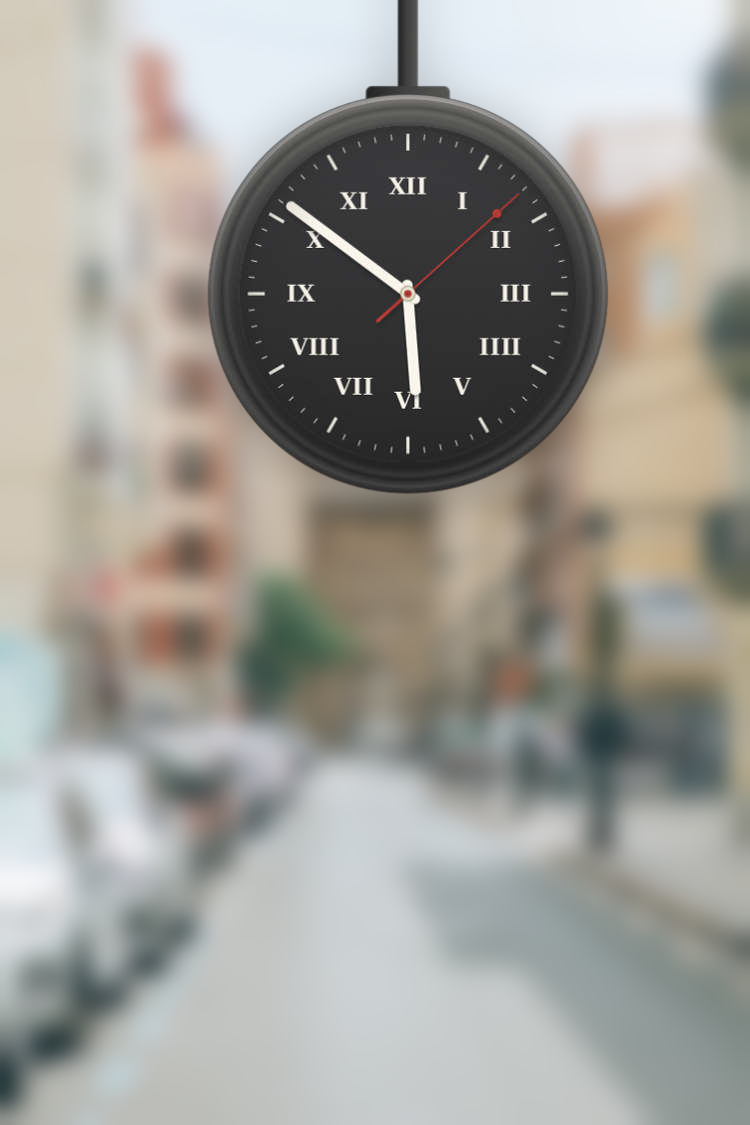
{"hour": 5, "minute": 51, "second": 8}
